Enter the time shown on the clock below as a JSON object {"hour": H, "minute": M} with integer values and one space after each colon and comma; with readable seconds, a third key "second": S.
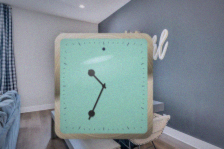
{"hour": 10, "minute": 34}
